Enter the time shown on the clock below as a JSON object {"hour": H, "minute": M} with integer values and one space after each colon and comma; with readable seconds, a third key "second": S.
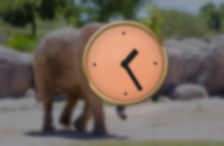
{"hour": 1, "minute": 25}
